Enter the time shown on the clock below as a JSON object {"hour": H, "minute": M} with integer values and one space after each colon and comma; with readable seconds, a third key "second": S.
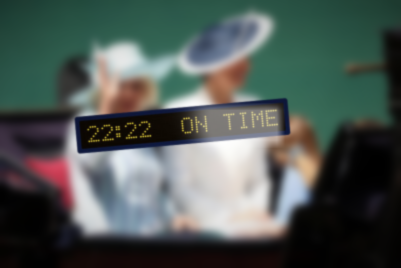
{"hour": 22, "minute": 22}
